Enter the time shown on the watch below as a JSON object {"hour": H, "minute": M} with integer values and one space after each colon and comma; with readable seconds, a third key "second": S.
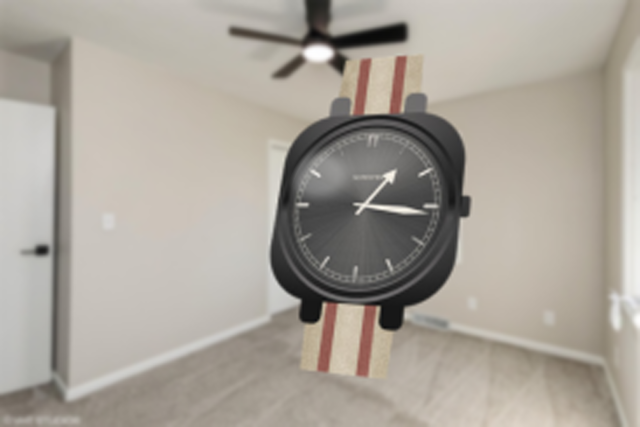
{"hour": 1, "minute": 16}
